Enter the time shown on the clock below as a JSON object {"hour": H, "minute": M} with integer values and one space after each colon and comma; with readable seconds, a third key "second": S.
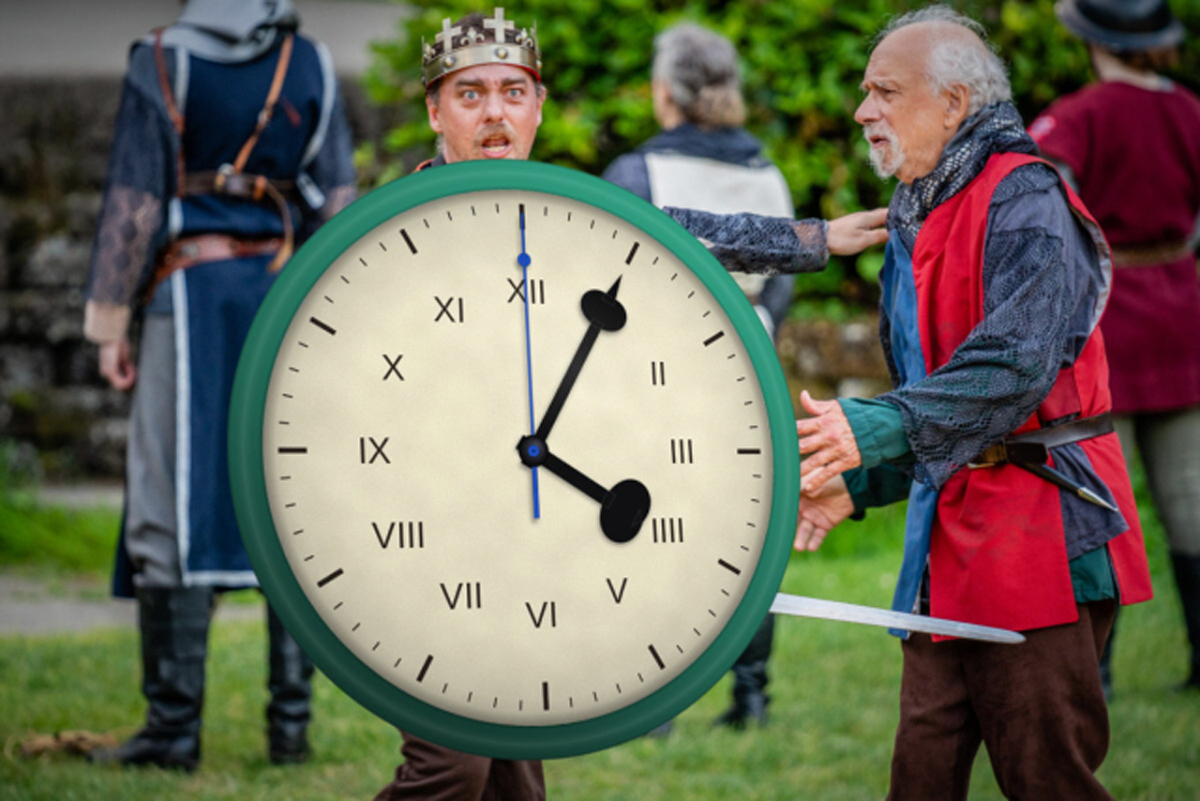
{"hour": 4, "minute": 5, "second": 0}
